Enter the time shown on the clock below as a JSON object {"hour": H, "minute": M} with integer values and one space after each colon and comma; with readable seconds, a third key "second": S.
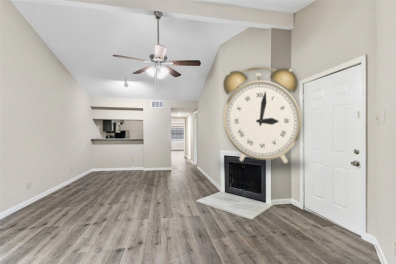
{"hour": 3, "minute": 2}
